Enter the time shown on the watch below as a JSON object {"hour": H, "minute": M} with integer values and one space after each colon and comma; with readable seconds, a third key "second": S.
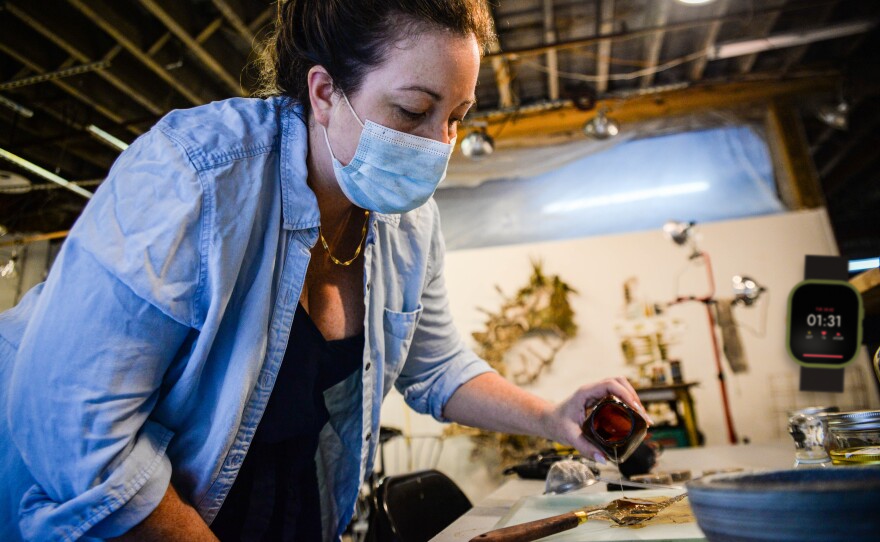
{"hour": 1, "minute": 31}
